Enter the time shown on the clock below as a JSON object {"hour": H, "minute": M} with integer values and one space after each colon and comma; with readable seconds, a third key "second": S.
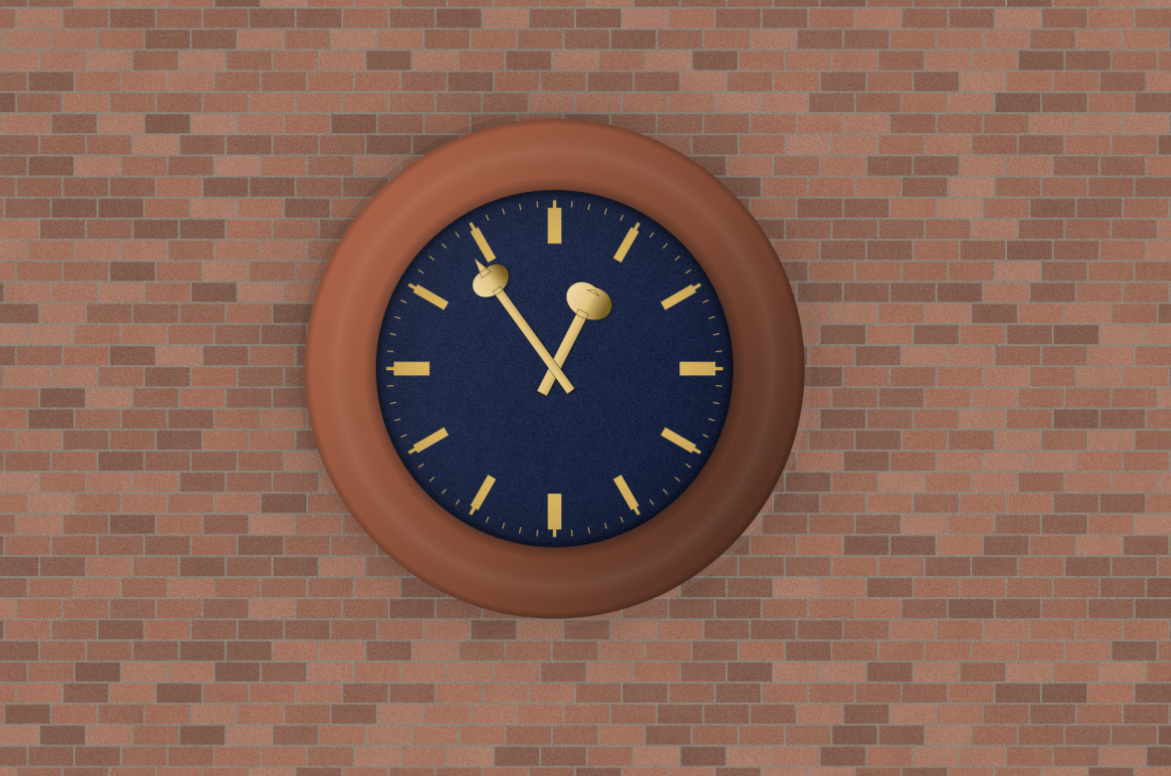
{"hour": 12, "minute": 54}
